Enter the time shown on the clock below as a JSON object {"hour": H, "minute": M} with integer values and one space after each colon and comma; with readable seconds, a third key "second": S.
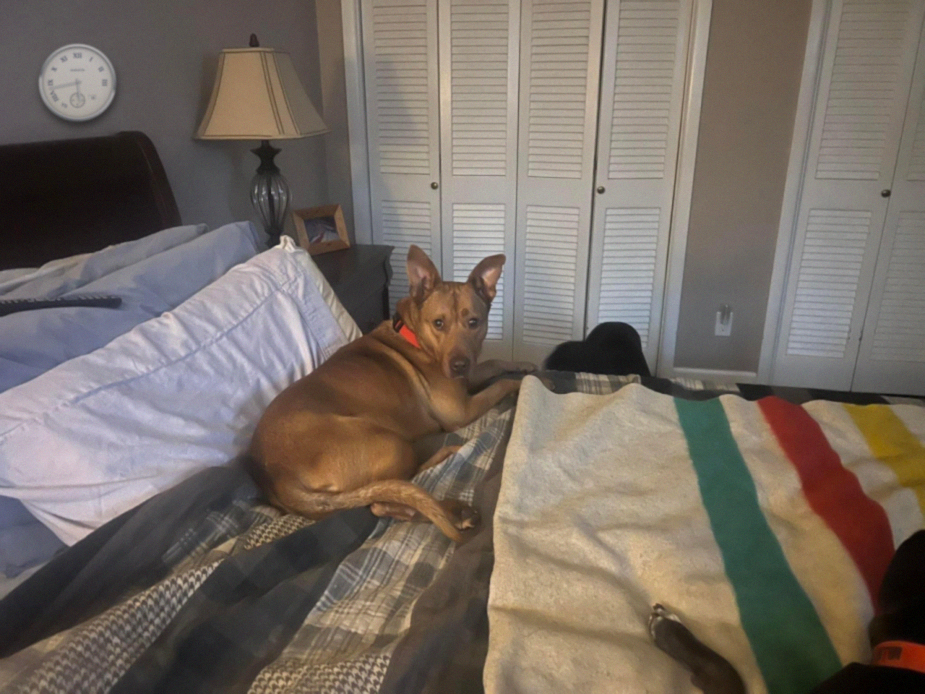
{"hour": 5, "minute": 43}
